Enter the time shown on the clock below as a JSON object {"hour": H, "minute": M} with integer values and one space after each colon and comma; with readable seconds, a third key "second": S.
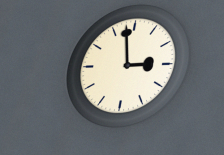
{"hour": 2, "minute": 58}
